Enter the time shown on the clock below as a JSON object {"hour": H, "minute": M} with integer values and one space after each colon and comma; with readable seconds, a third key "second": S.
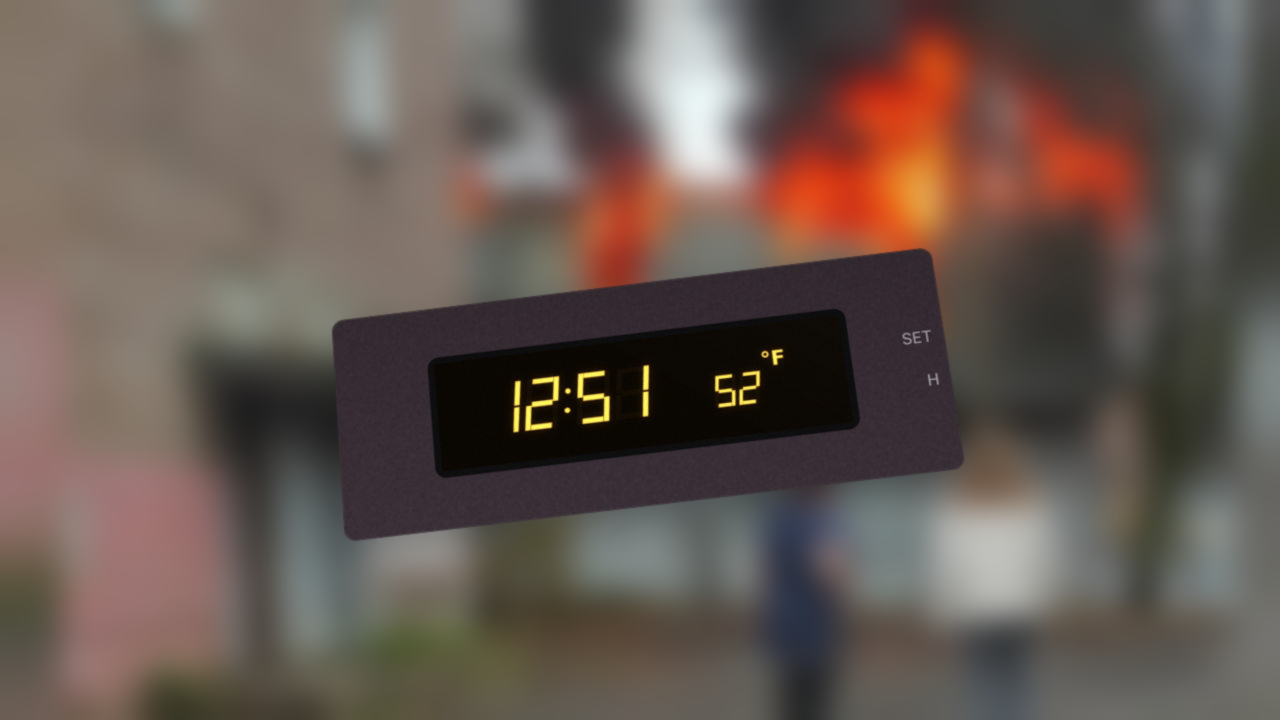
{"hour": 12, "minute": 51}
